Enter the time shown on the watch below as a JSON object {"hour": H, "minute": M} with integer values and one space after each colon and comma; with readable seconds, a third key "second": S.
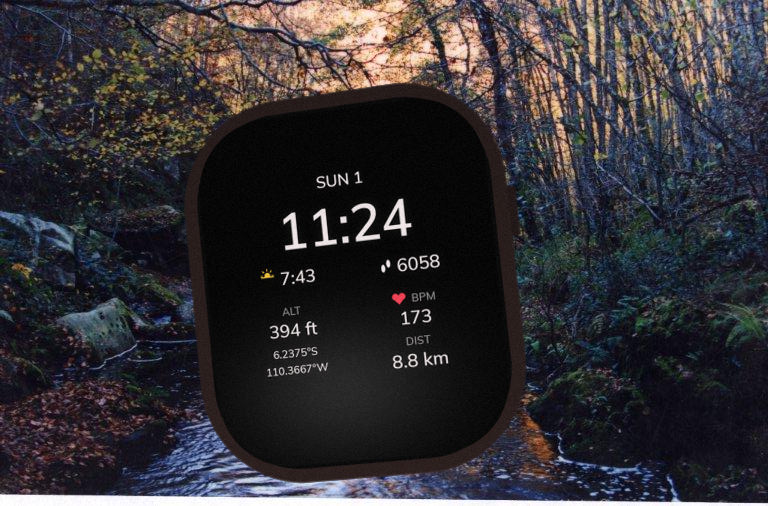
{"hour": 11, "minute": 24}
